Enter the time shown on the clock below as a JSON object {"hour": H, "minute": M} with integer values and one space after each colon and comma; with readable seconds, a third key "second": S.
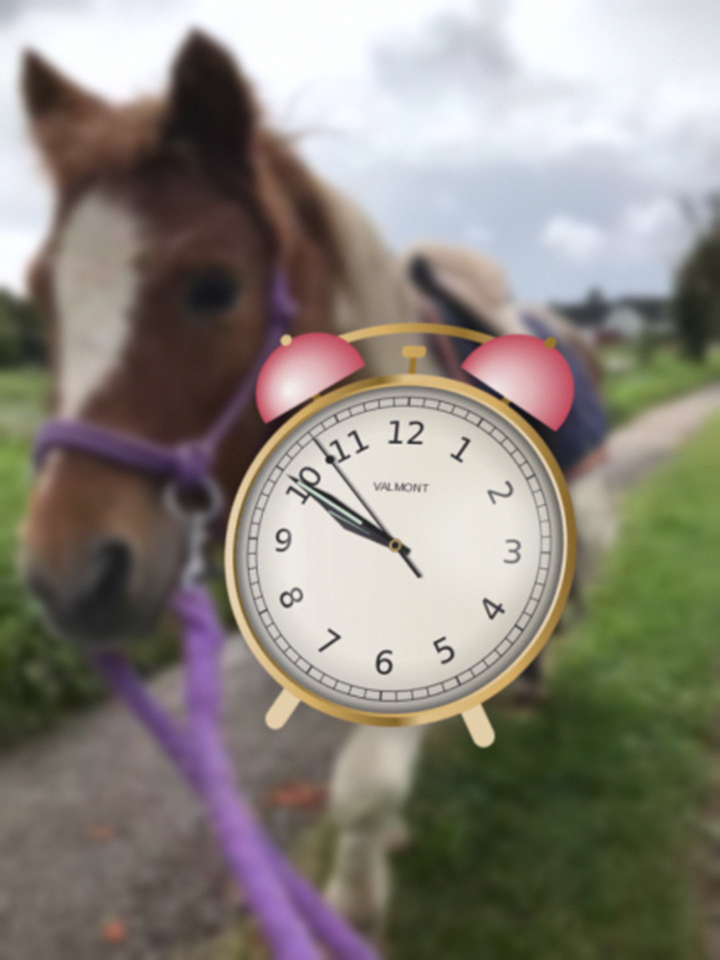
{"hour": 9, "minute": 49, "second": 53}
